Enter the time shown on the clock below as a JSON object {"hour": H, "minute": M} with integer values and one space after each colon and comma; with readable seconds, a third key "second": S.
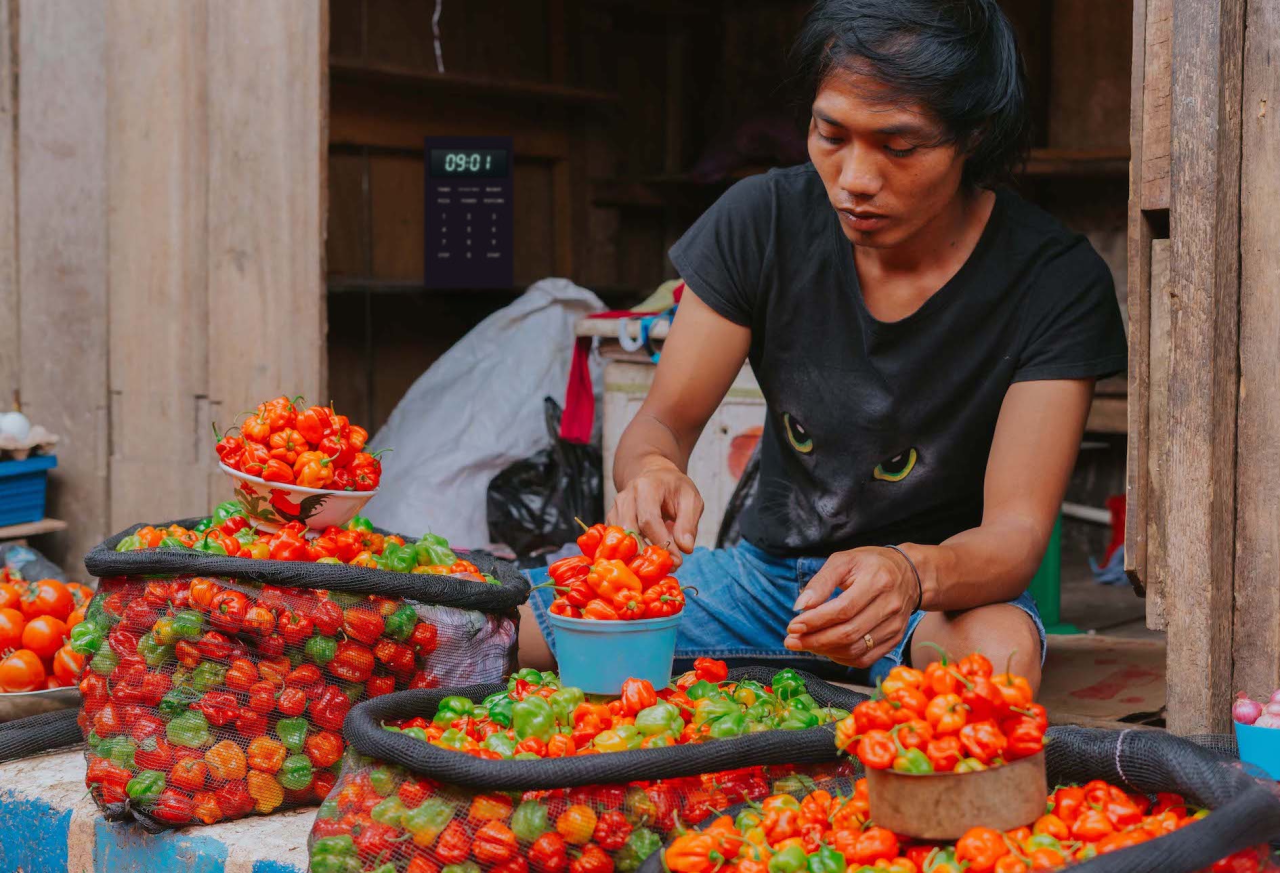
{"hour": 9, "minute": 1}
